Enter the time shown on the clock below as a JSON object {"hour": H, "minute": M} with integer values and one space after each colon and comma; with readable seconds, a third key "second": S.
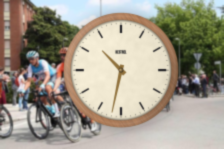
{"hour": 10, "minute": 32}
